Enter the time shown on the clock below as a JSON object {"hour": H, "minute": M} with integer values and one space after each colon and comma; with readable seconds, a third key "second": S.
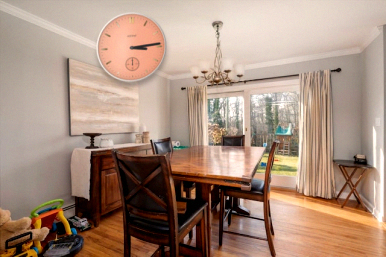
{"hour": 3, "minute": 14}
